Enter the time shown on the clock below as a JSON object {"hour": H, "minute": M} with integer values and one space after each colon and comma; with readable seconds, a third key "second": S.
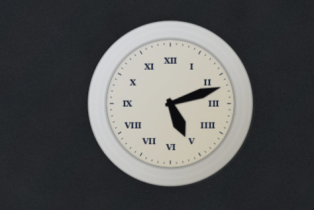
{"hour": 5, "minute": 12}
